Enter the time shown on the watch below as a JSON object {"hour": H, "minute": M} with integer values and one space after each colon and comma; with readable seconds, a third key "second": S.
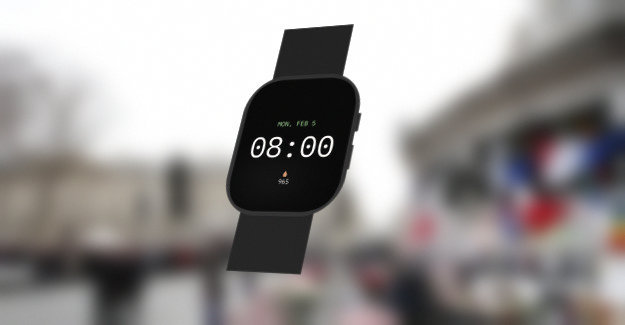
{"hour": 8, "minute": 0}
